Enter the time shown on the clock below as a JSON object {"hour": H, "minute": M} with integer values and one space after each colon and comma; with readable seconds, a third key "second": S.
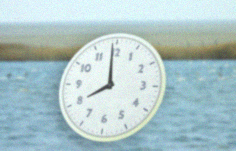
{"hour": 7, "minute": 59}
